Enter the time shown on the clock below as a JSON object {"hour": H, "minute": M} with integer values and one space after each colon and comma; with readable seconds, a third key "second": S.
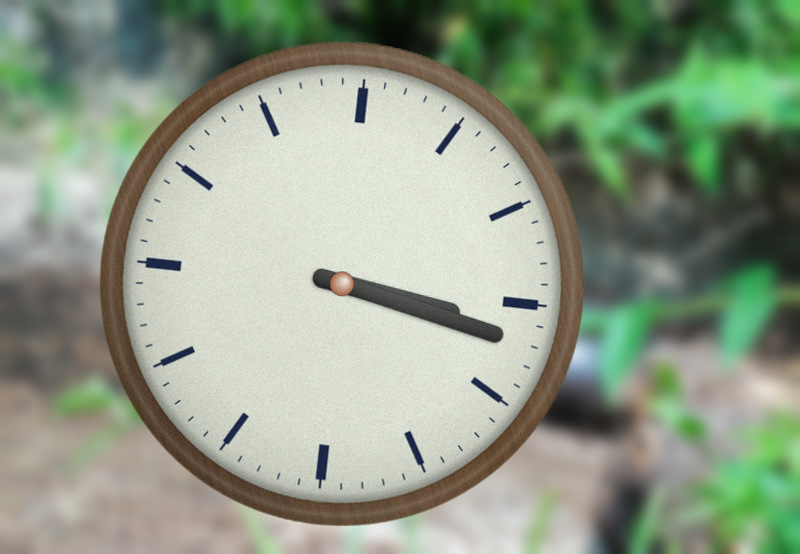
{"hour": 3, "minute": 17}
